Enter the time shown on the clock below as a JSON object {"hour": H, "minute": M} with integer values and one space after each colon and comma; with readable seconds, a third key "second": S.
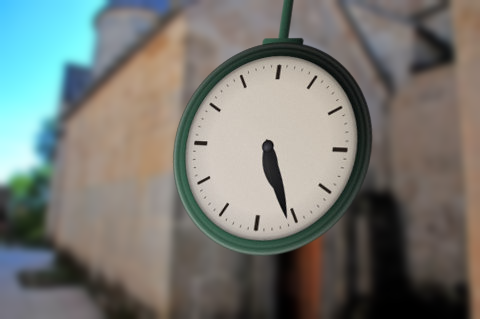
{"hour": 5, "minute": 26}
